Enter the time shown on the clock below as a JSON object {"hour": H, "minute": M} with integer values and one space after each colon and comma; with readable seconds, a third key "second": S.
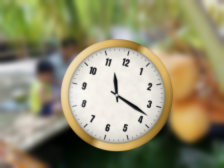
{"hour": 11, "minute": 18}
